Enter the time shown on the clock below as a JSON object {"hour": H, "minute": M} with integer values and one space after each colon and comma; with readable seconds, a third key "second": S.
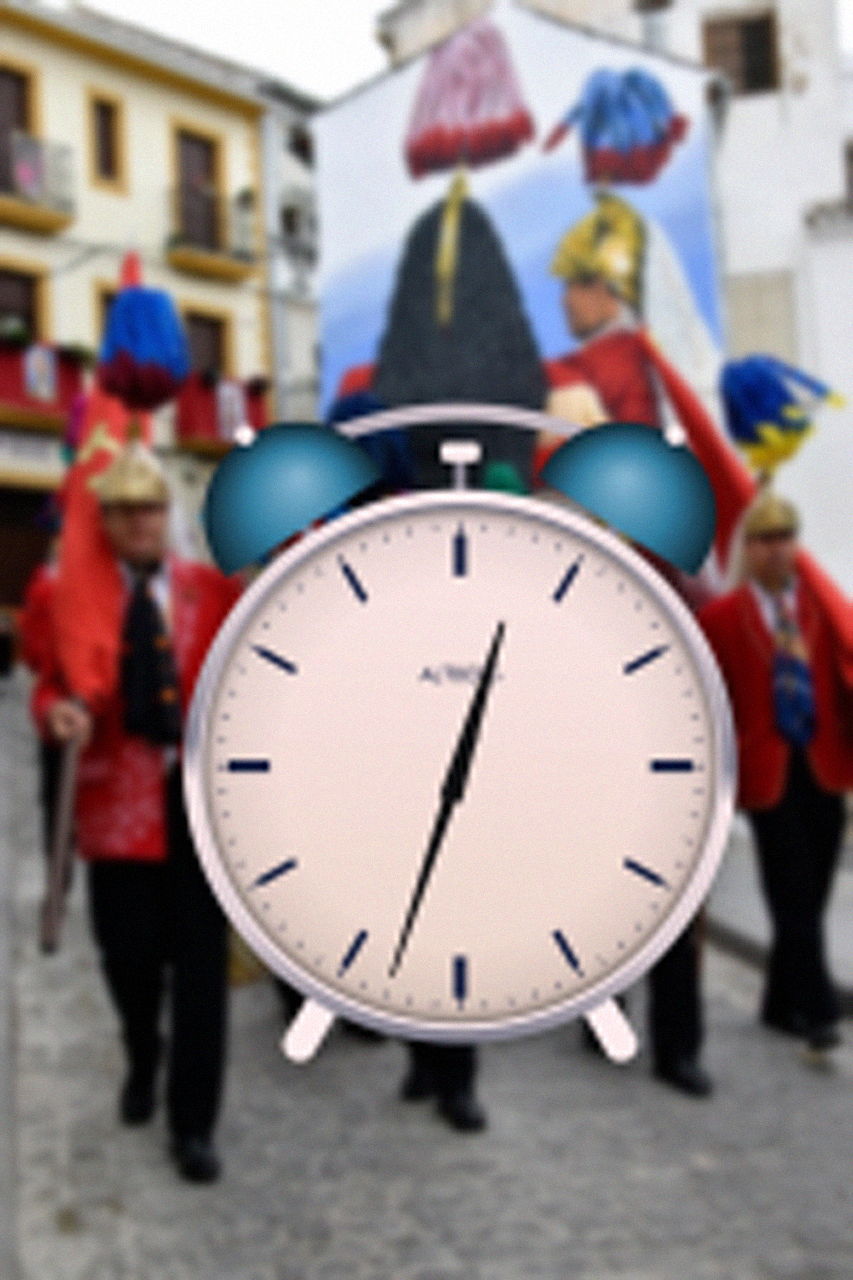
{"hour": 12, "minute": 33}
